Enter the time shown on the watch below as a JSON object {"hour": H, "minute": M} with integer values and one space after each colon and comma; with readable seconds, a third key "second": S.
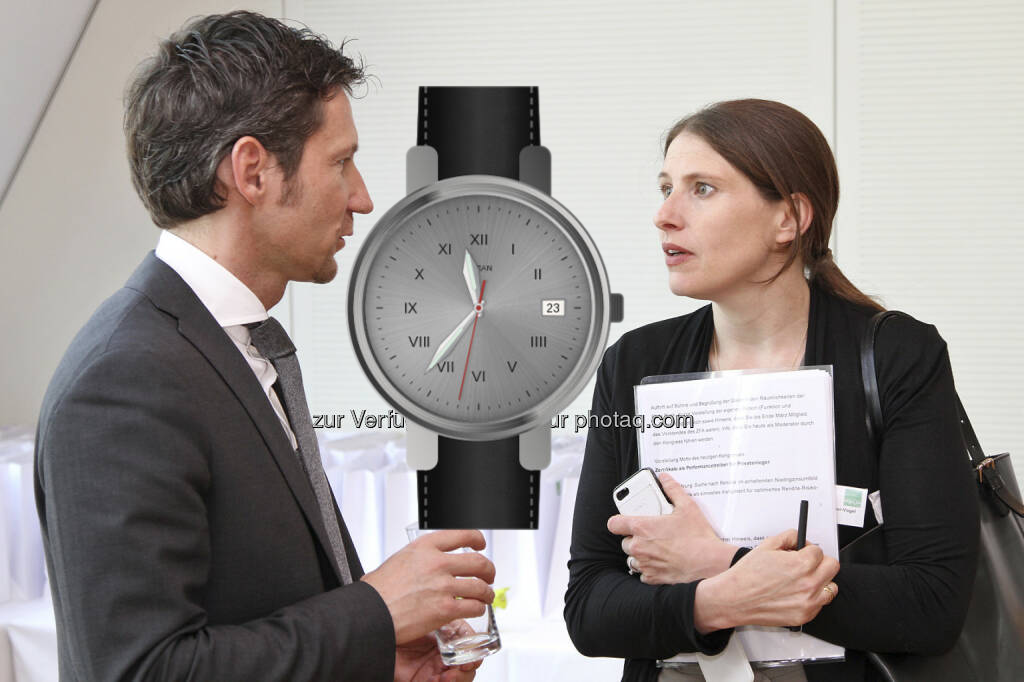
{"hour": 11, "minute": 36, "second": 32}
